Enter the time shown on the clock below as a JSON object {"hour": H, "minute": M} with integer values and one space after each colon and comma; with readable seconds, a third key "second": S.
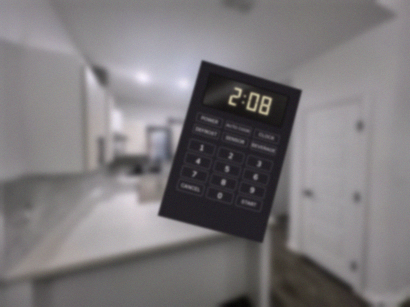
{"hour": 2, "minute": 8}
